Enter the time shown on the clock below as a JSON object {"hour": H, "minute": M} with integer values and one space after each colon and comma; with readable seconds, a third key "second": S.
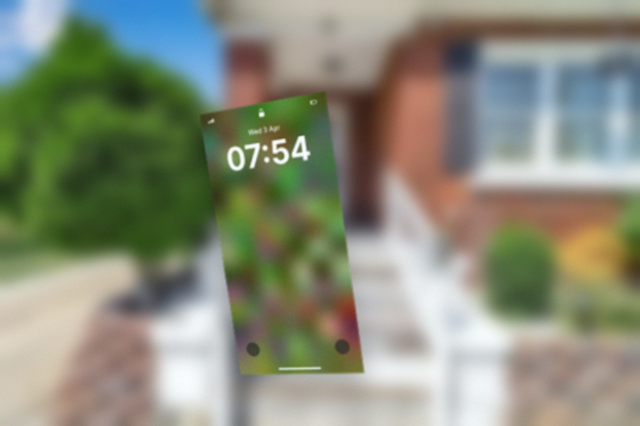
{"hour": 7, "minute": 54}
